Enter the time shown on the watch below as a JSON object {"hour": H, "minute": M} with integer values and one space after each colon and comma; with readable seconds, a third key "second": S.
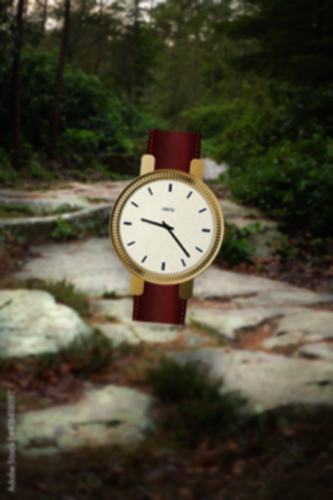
{"hour": 9, "minute": 23}
